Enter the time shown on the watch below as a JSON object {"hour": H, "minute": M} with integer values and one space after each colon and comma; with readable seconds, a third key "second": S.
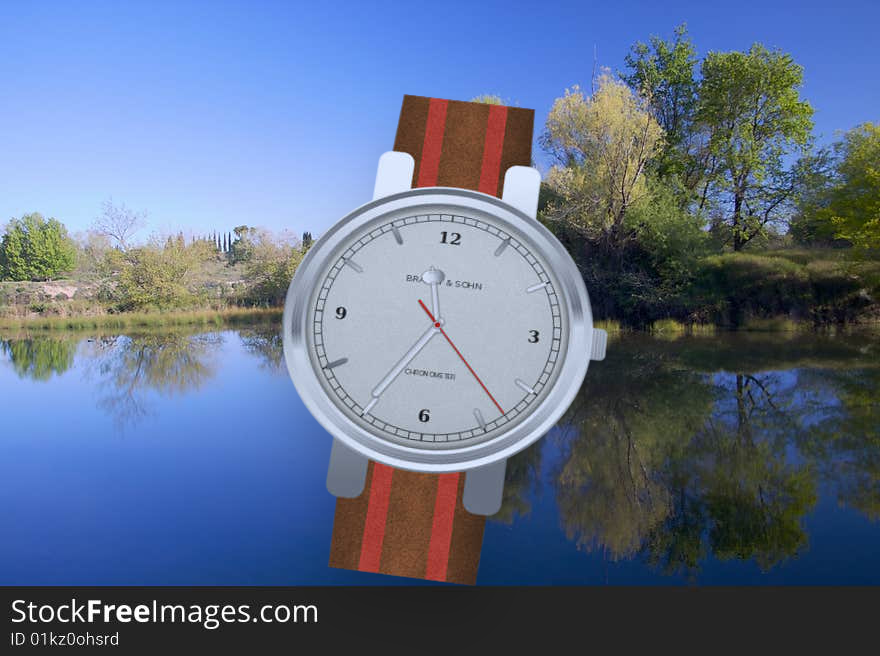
{"hour": 11, "minute": 35, "second": 23}
